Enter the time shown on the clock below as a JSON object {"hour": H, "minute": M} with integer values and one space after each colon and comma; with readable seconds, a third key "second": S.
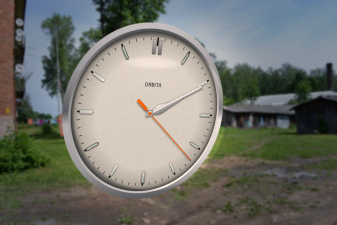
{"hour": 2, "minute": 10, "second": 22}
